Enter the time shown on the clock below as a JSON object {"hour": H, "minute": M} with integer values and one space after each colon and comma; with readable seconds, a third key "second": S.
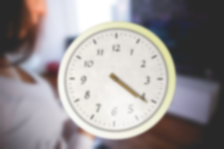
{"hour": 4, "minute": 21}
